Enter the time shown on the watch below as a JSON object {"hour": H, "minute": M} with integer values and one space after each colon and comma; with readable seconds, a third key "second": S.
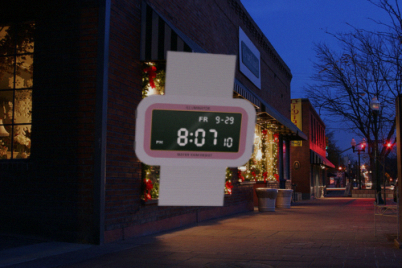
{"hour": 8, "minute": 7, "second": 10}
